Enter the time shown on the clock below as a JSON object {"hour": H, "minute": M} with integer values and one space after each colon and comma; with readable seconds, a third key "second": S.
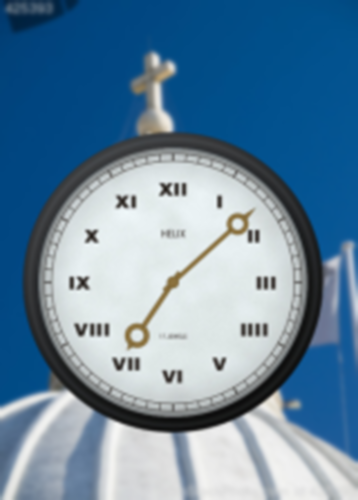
{"hour": 7, "minute": 8}
